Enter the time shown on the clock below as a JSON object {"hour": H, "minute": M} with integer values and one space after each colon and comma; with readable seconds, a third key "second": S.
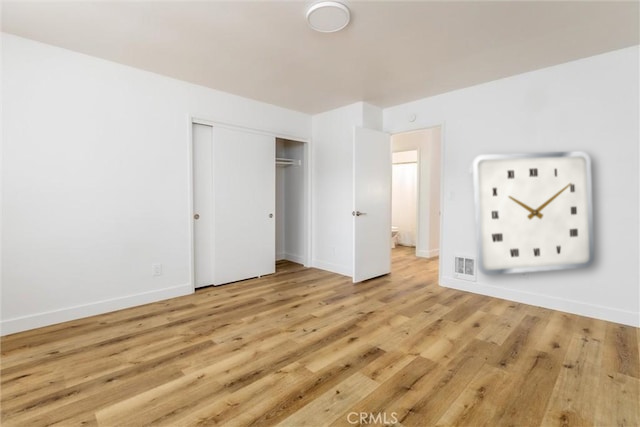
{"hour": 10, "minute": 9}
